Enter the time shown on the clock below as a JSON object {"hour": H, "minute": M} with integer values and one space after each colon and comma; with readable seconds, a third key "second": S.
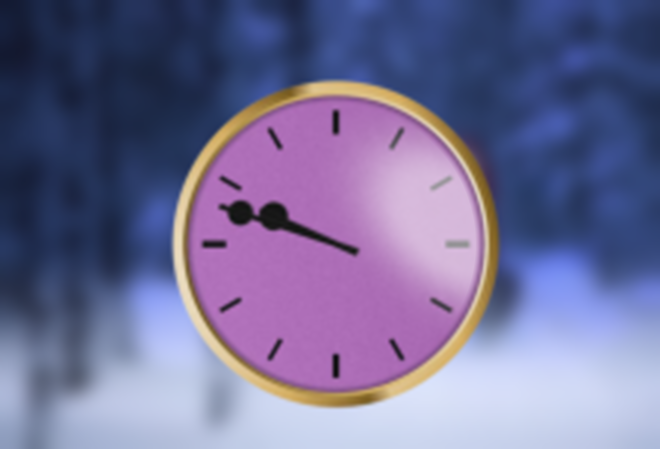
{"hour": 9, "minute": 48}
